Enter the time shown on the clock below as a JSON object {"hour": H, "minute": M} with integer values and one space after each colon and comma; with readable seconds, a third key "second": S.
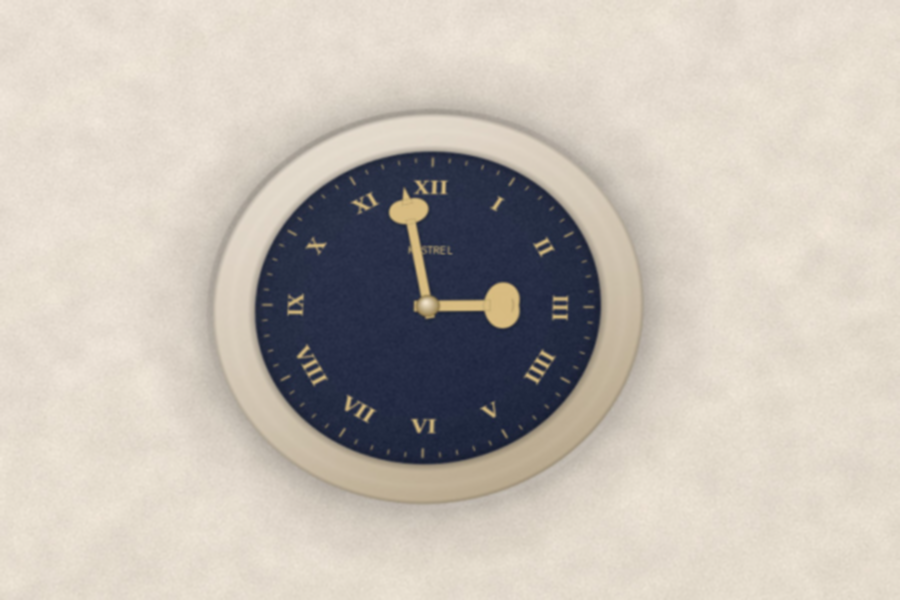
{"hour": 2, "minute": 58}
